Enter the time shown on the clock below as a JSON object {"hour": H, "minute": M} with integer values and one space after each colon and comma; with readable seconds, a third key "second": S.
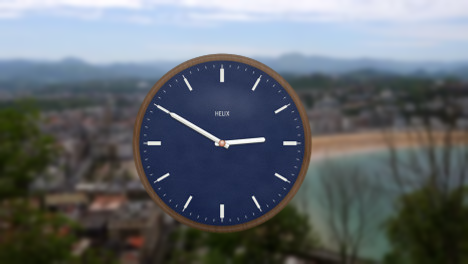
{"hour": 2, "minute": 50}
